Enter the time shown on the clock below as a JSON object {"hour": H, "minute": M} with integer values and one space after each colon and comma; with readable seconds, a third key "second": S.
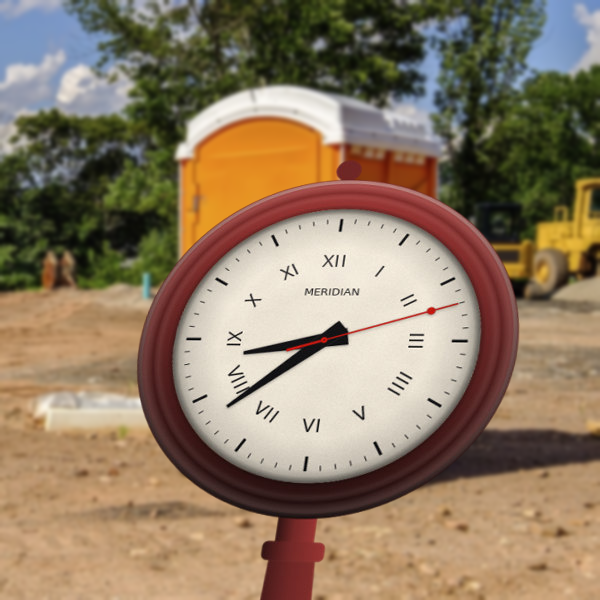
{"hour": 8, "minute": 38, "second": 12}
